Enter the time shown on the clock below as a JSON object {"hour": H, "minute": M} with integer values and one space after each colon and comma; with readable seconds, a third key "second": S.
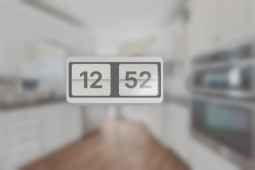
{"hour": 12, "minute": 52}
